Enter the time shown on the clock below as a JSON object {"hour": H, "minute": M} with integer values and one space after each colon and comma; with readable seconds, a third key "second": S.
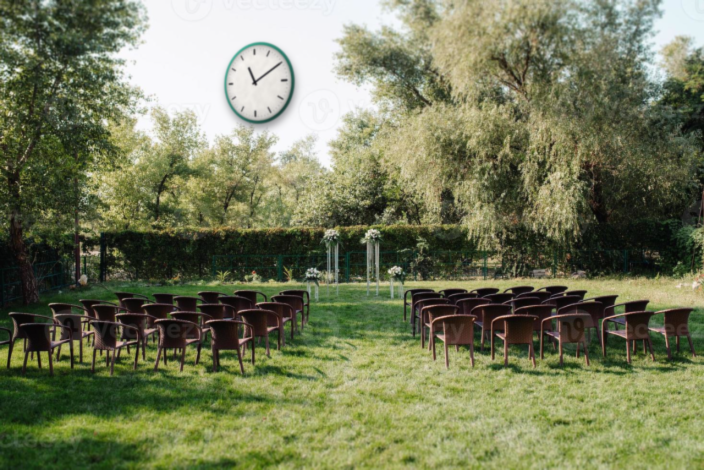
{"hour": 11, "minute": 10}
